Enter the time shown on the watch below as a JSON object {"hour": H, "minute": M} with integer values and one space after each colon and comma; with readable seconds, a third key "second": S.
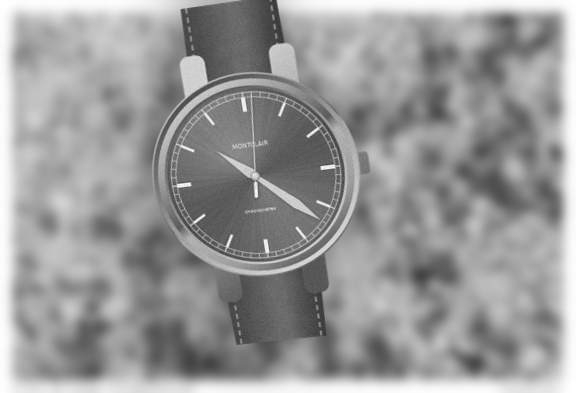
{"hour": 10, "minute": 22, "second": 1}
